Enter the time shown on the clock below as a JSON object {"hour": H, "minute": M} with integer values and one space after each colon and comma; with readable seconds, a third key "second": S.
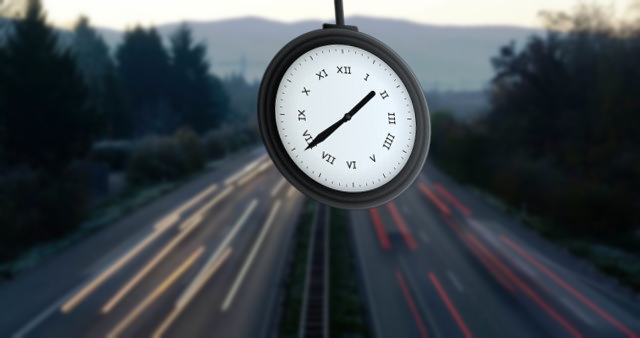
{"hour": 1, "minute": 39}
